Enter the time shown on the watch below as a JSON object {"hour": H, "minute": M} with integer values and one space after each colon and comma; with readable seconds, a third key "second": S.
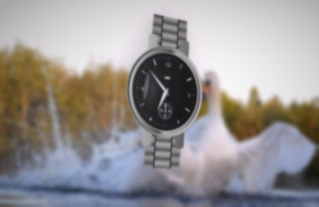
{"hour": 6, "minute": 52}
